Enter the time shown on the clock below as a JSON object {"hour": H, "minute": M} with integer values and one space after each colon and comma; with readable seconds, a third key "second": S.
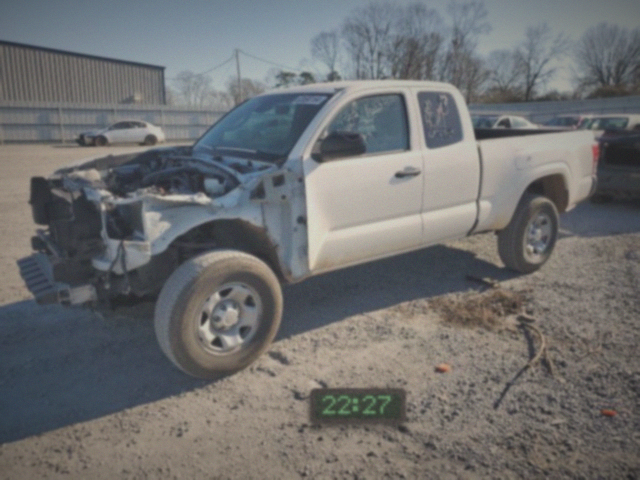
{"hour": 22, "minute": 27}
